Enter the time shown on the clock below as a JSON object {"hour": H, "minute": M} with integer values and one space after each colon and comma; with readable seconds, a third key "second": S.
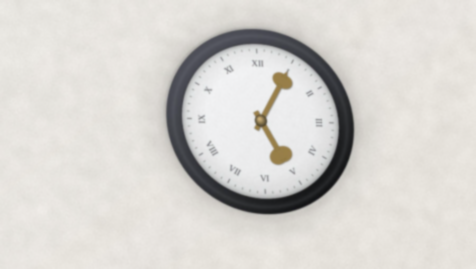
{"hour": 5, "minute": 5}
